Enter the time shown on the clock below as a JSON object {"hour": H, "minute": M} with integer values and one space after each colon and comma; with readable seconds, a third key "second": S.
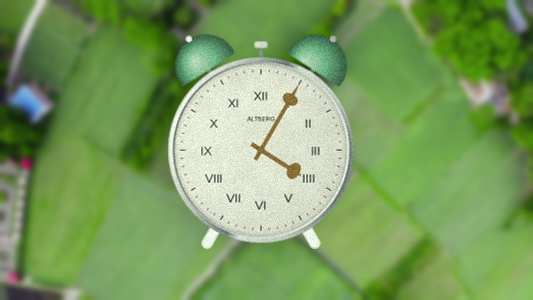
{"hour": 4, "minute": 5}
